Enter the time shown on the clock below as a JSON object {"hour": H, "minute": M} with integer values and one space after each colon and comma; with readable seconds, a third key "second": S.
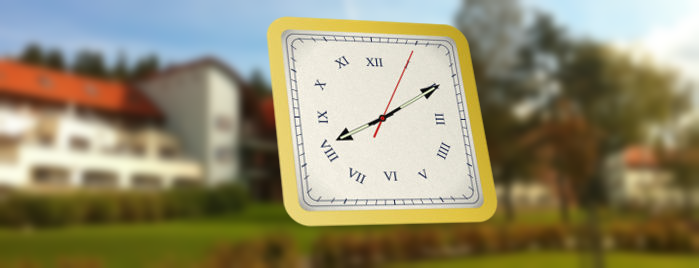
{"hour": 8, "minute": 10, "second": 5}
